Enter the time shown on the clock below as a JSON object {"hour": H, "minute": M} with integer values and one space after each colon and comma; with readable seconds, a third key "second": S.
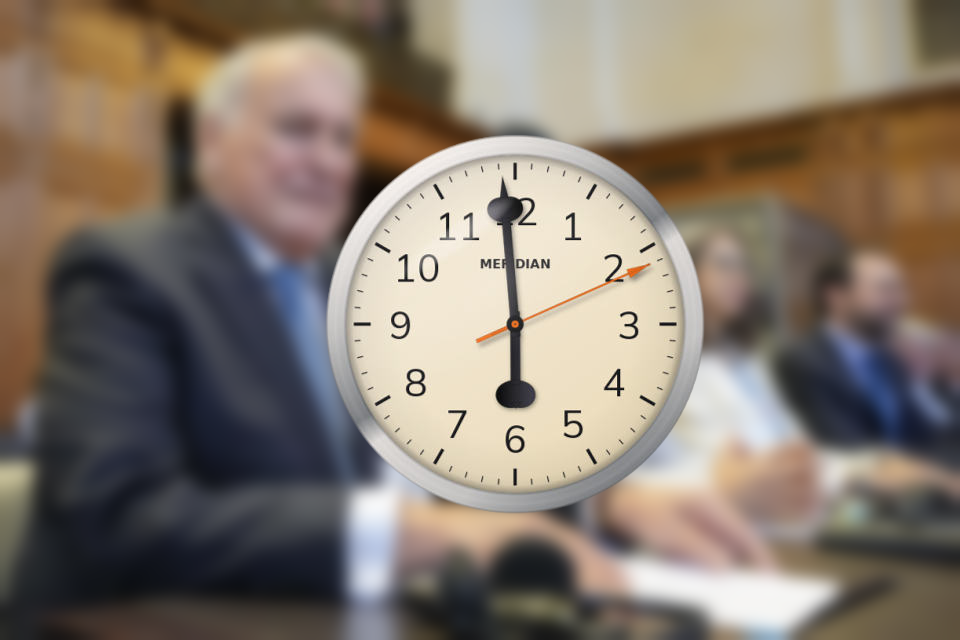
{"hour": 5, "minute": 59, "second": 11}
